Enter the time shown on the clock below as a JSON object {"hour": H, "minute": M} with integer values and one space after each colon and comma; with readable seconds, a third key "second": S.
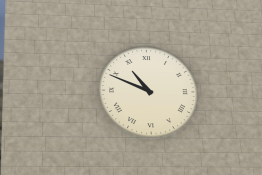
{"hour": 10, "minute": 49}
